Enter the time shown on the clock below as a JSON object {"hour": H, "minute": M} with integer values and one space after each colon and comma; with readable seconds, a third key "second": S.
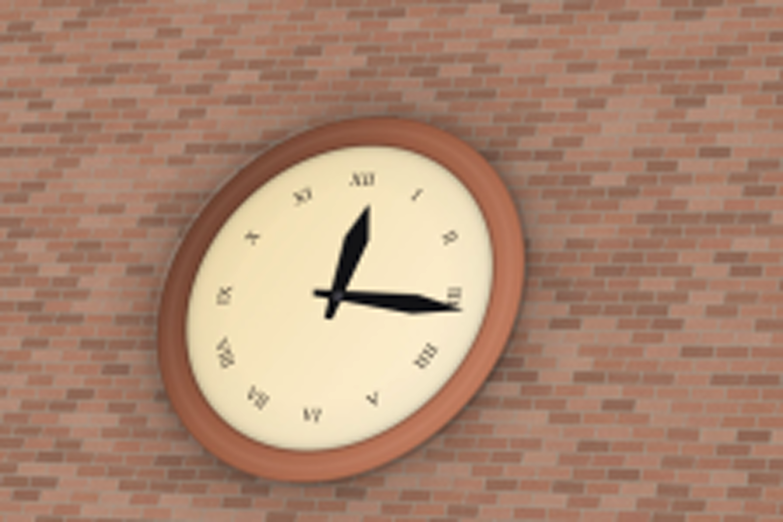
{"hour": 12, "minute": 16}
